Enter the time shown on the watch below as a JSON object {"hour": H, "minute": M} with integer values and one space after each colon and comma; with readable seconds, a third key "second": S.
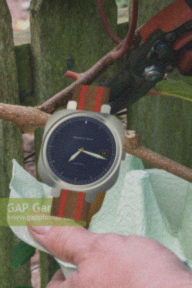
{"hour": 7, "minute": 17}
